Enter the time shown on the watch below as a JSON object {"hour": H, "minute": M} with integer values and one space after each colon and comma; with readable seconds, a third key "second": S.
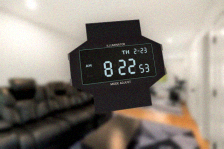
{"hour": 8, "minute": 22, "second": 53}
